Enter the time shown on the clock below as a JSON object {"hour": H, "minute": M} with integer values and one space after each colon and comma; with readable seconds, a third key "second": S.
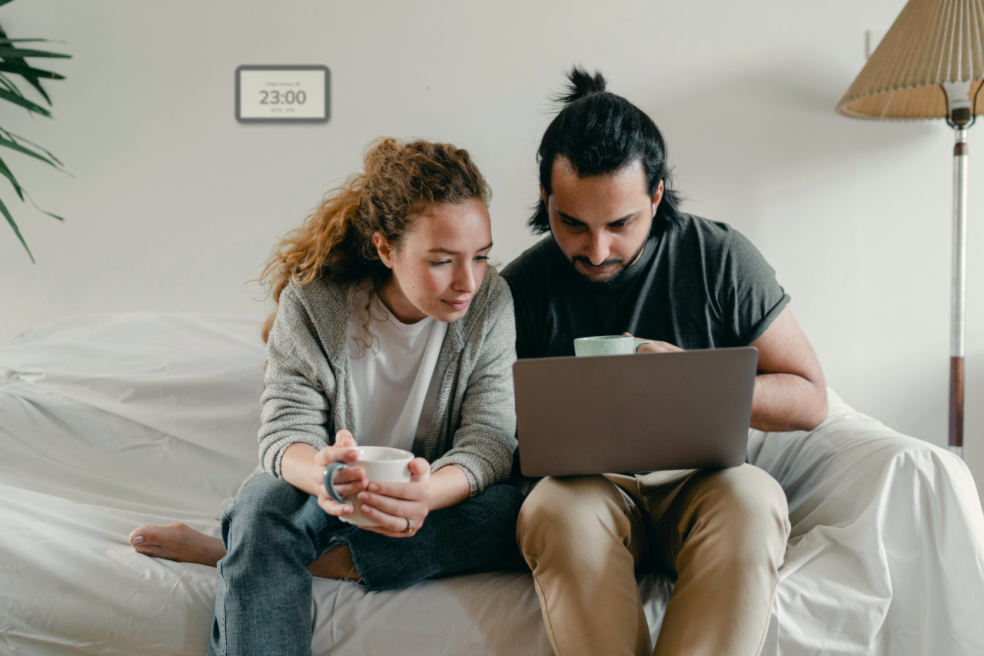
{"hour": 23, "minute": 0}
